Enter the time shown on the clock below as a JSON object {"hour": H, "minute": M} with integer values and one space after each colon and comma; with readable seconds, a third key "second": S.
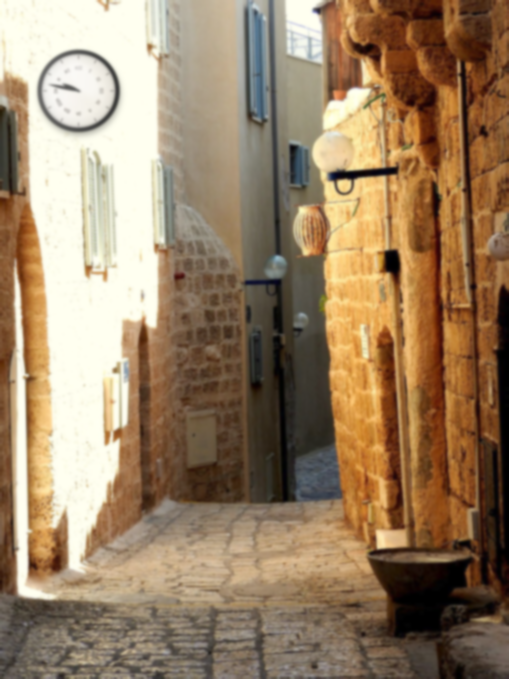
{"hour": 9, "minute": 47}
